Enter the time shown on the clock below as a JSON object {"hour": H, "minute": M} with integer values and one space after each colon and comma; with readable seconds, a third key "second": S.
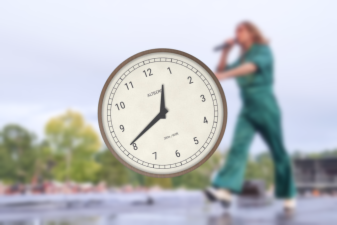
{"hour": 12, "minute": 41}
